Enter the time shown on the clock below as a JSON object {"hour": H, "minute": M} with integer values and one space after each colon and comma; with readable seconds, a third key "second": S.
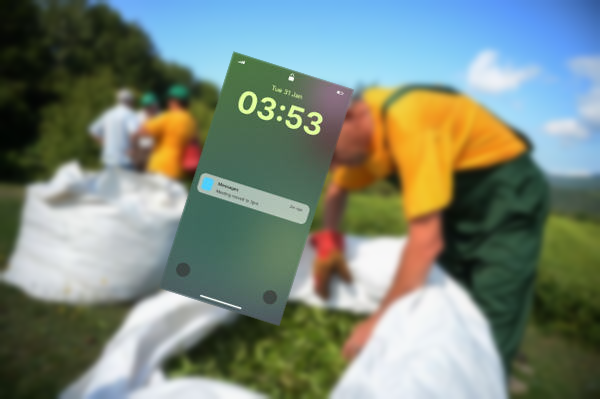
{"hour": 3, "minute": 53}
